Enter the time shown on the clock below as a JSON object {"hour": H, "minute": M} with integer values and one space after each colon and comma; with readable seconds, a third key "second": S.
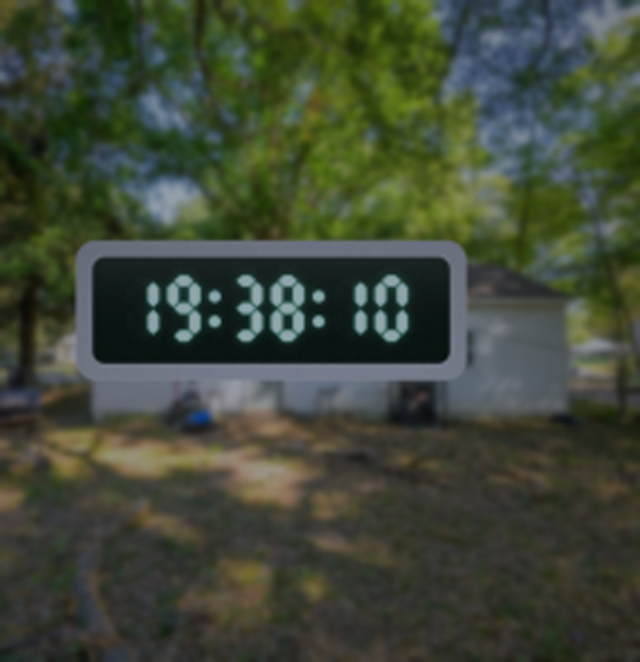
{"hour": 19, "minute": 38, "second": 10}
